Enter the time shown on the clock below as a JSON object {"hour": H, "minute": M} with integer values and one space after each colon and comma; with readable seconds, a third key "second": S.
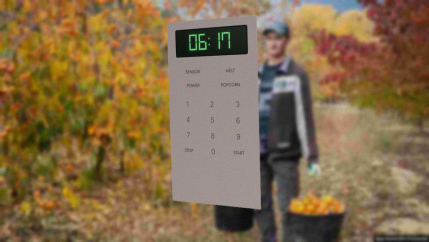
{"hour": 6, "minute": 17}
